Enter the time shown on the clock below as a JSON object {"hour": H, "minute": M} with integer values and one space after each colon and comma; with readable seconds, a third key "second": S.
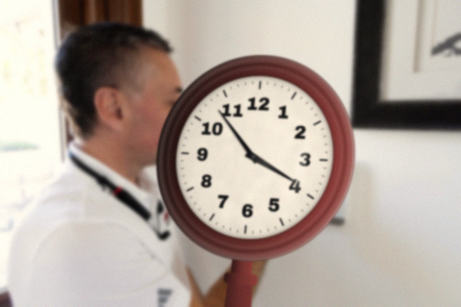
{"hour": 3, "minute": 53}
